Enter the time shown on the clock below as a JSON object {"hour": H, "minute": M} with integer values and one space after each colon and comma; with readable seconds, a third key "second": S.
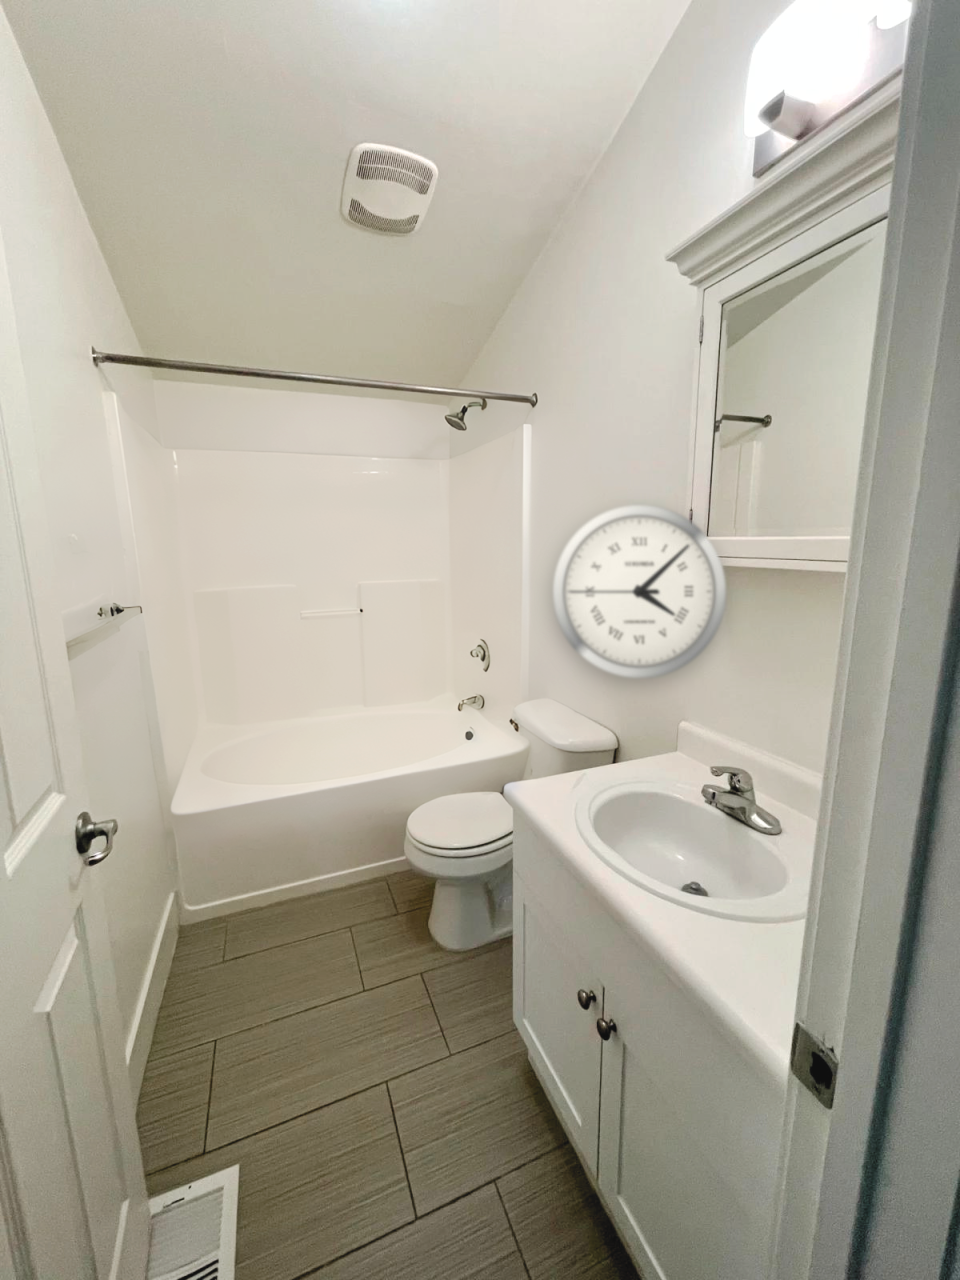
{"hour": 4, "minute": 7, "second": 45}
